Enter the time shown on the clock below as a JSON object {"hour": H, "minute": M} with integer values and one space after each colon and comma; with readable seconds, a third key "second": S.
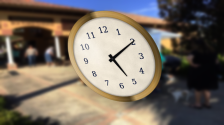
{"hour": 5, "minute": 10}
